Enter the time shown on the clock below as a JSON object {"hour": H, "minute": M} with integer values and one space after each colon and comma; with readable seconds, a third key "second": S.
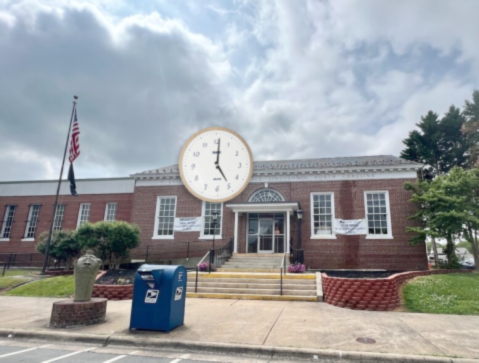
{"hour": 5, "minute": 1}
